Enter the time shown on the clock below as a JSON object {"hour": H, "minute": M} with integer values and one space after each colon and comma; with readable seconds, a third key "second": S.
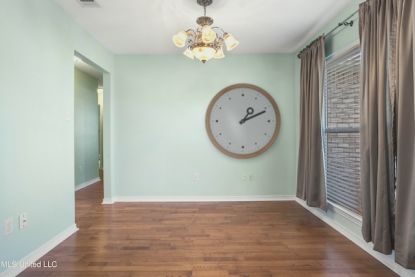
{"hour": 1, "minute": 11}
